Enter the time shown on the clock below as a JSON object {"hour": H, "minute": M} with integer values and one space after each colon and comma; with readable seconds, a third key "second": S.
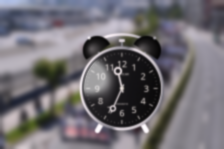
{"hour": 11, "minute": 34}
